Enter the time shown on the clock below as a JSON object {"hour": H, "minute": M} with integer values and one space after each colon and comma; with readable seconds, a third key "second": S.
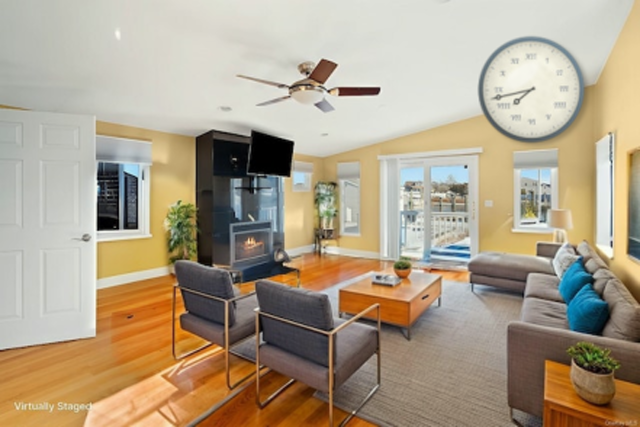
{"hour": 7, "minute": 43}
